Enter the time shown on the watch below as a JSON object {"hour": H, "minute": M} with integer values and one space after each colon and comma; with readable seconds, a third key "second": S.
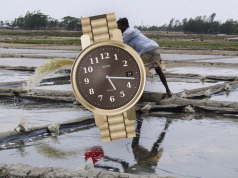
{"hour": 5, "minute": 17}
